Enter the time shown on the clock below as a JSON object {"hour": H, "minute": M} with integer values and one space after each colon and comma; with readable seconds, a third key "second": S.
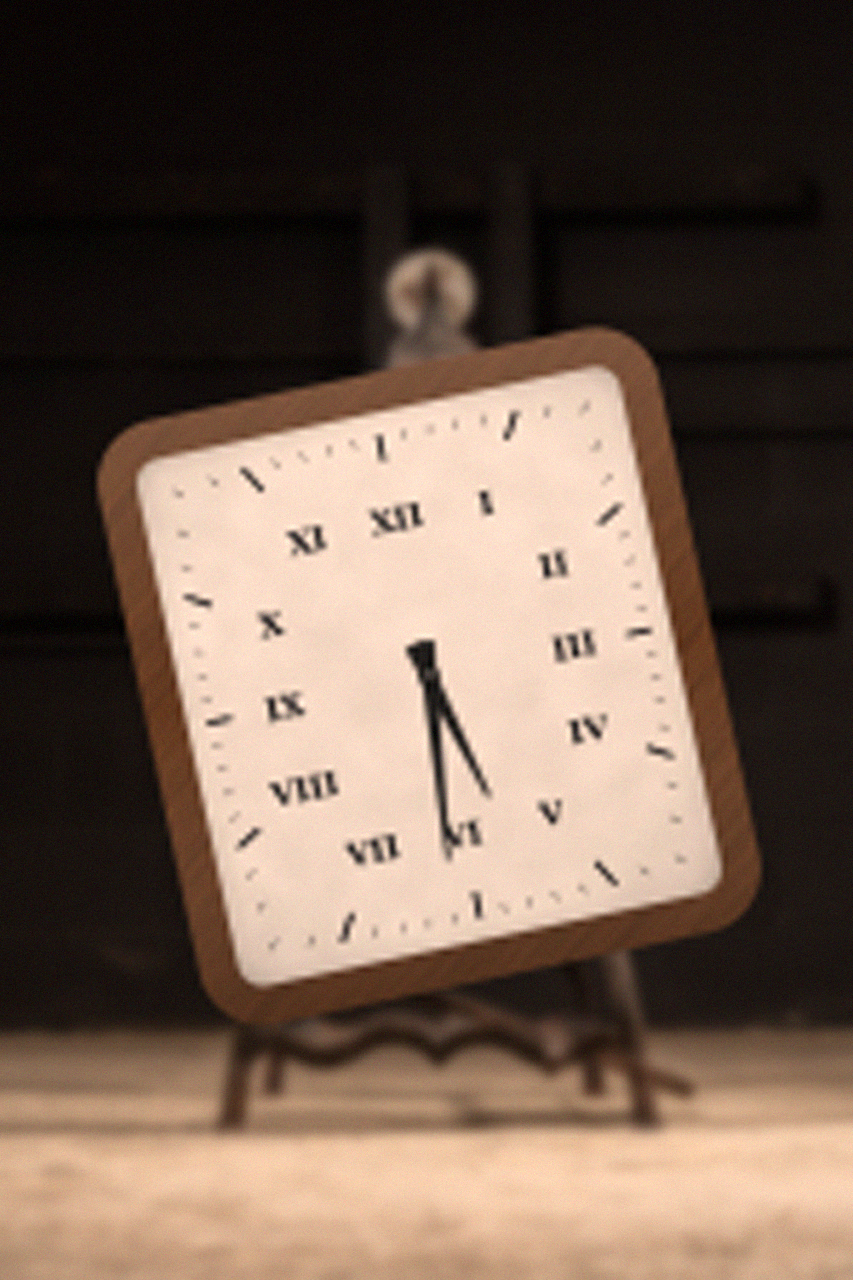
{"hour": 5, "minute": 31}
